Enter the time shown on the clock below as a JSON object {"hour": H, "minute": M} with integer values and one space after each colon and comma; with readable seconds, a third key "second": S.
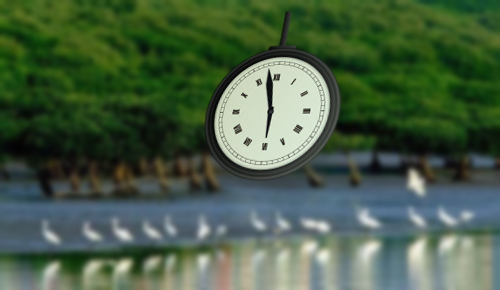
{"hour": 5, "minute": 58}
